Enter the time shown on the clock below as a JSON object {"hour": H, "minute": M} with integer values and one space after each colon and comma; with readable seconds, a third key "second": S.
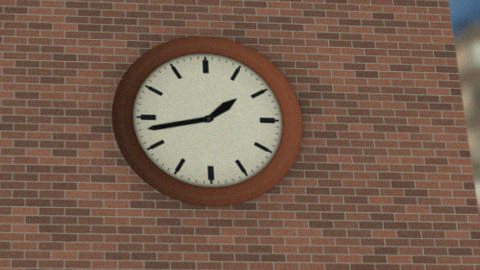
{"hour": 1, "minute": 43}
